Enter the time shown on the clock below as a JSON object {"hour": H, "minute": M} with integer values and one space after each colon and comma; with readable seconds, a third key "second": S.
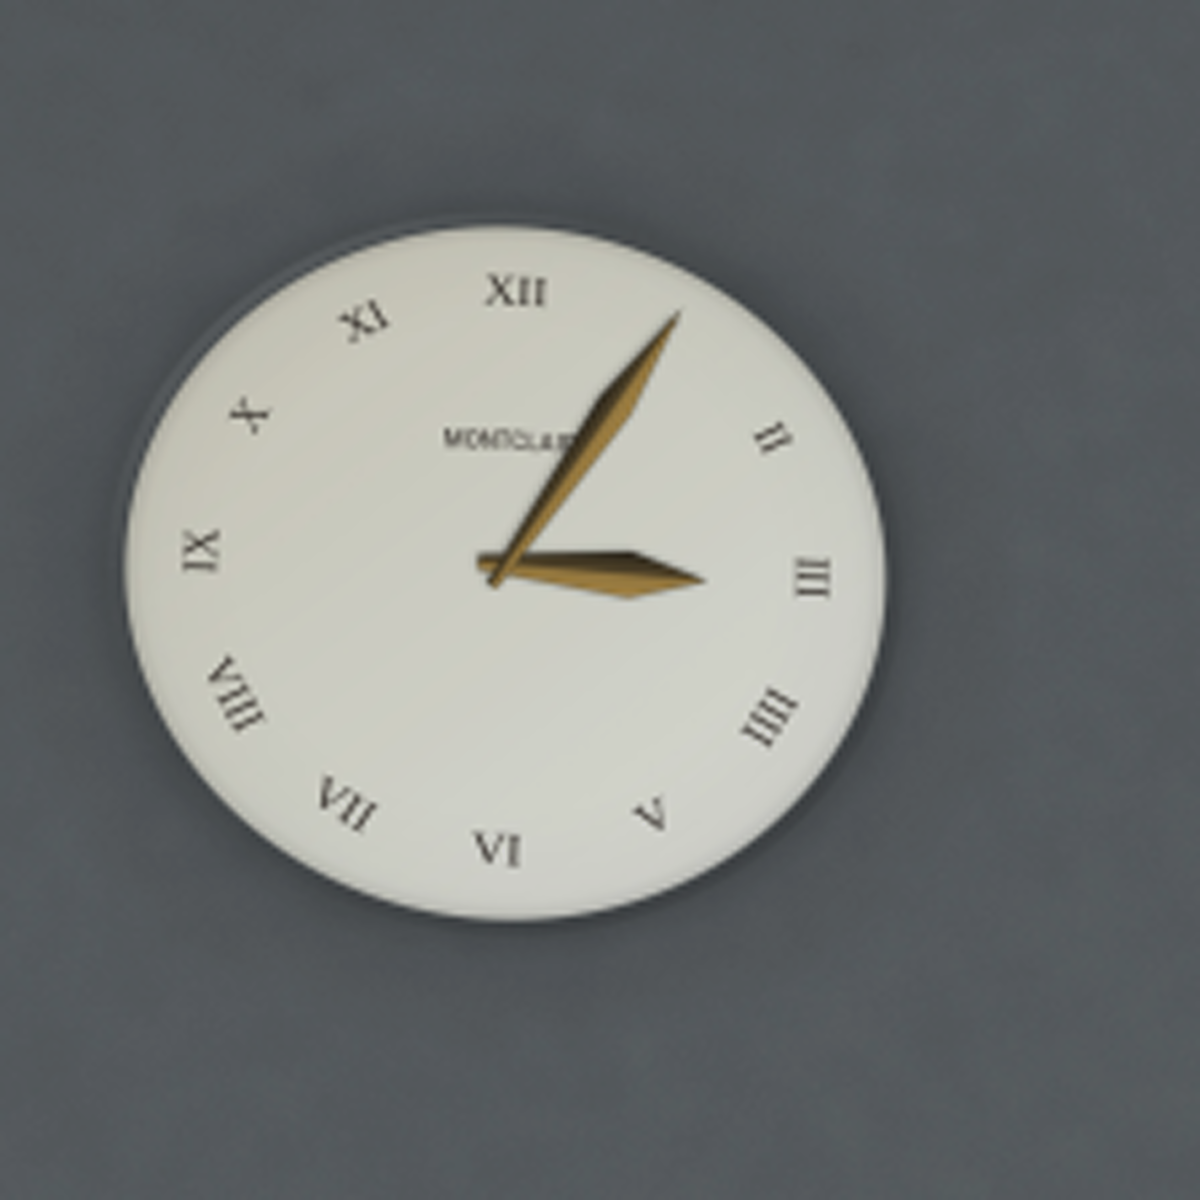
{"hour": 3, "minute": 5}
